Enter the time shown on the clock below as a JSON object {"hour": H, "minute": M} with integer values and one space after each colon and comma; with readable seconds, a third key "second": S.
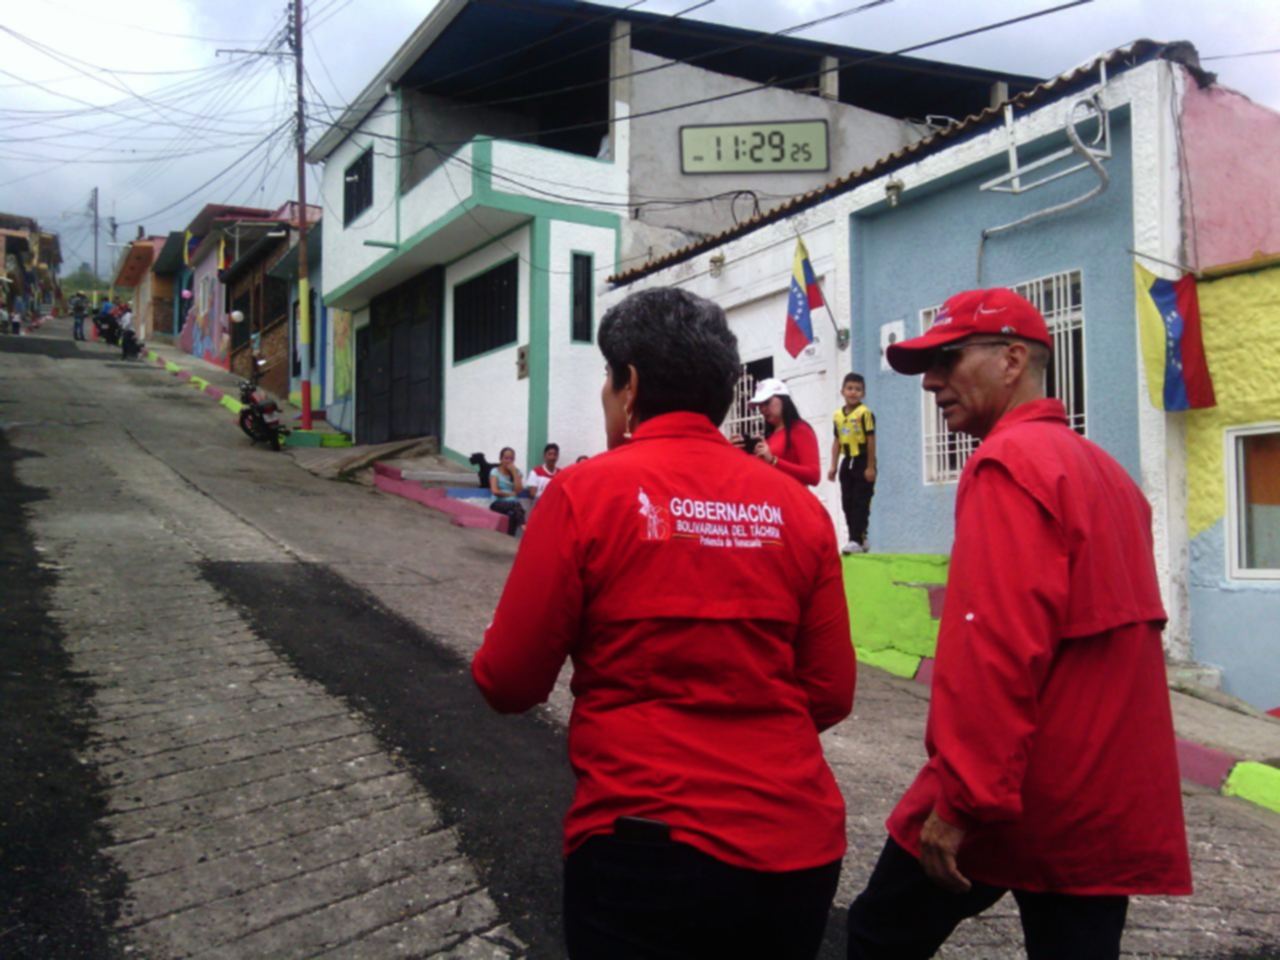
{"hour": 11, "minute": 29, "second": 25}
